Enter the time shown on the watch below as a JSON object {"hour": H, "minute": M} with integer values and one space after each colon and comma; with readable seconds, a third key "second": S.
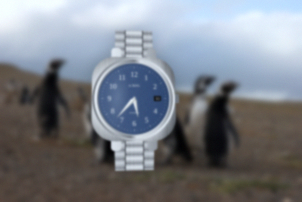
{"hour": 5, "minute": 37}
